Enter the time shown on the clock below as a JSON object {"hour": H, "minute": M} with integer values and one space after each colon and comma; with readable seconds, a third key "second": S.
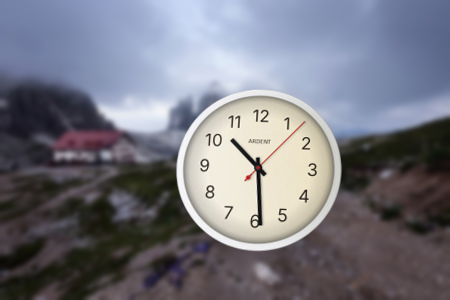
{"hour": 10, "minute": 29, "second": 7}
